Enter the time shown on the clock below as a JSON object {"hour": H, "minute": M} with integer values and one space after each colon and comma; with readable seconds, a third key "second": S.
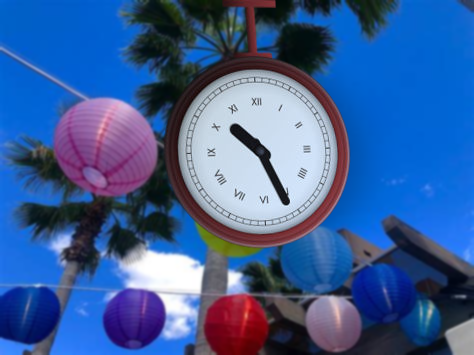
{"hour": 10, "minute": 26}
